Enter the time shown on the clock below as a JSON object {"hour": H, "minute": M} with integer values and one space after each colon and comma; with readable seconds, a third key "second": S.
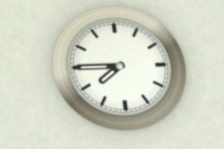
{"hour": 7, "minute": 45}
